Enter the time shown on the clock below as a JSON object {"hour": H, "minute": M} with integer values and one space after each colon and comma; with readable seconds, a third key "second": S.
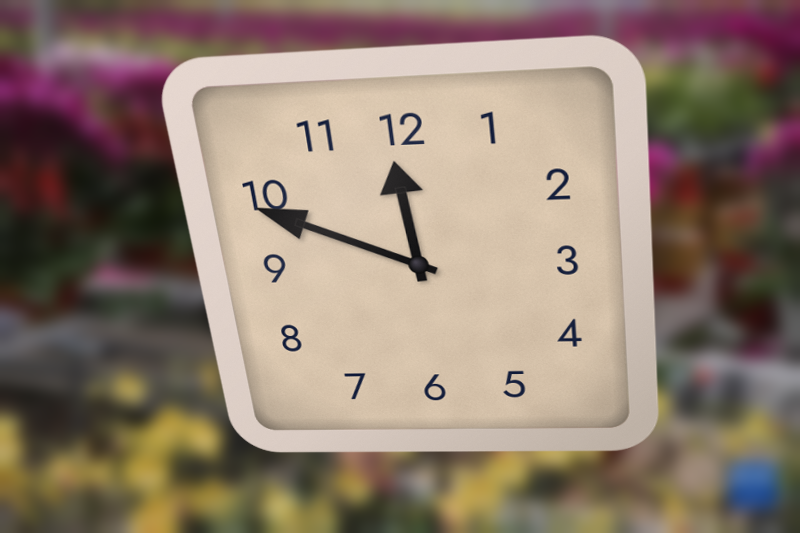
{"hour": 11, "minute": 49}
